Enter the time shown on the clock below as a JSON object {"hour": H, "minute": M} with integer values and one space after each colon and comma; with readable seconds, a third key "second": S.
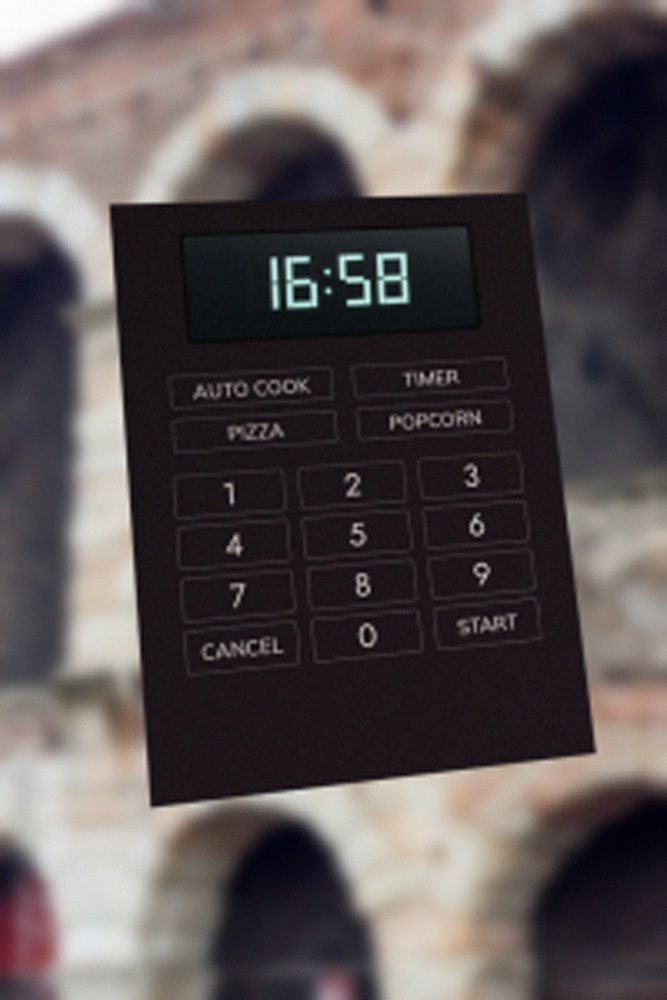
{"hour": 16, "minute": 58}
